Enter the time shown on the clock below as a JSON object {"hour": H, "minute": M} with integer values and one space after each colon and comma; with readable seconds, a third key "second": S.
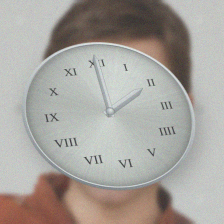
{"hour": 2, "minute": 0}
